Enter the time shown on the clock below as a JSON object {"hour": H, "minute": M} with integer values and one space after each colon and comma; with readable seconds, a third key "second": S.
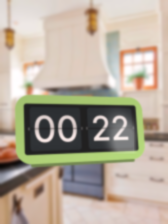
{"hour": 0, "minute": 22}
